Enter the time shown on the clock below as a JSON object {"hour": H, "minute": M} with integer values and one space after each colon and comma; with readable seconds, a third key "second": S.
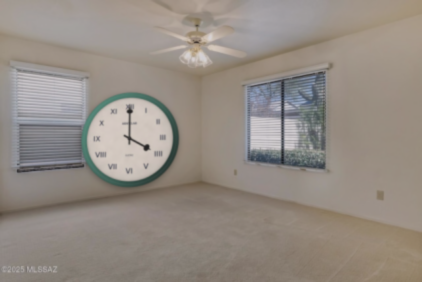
{"hour": 4, "minute": 0}
